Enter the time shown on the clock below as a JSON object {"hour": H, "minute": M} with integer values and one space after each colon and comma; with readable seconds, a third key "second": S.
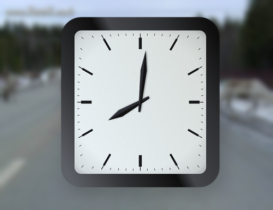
{"hour": 8, "minute": 1}
